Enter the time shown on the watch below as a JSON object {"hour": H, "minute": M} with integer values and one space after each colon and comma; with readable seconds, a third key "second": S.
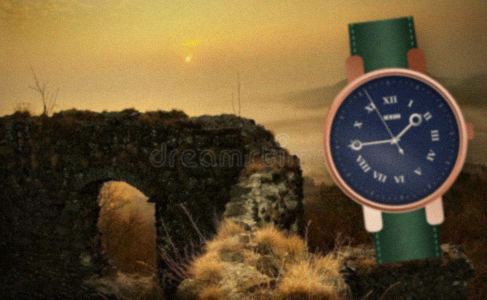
{"hour": 1, "minute": 44, "second": 56}
